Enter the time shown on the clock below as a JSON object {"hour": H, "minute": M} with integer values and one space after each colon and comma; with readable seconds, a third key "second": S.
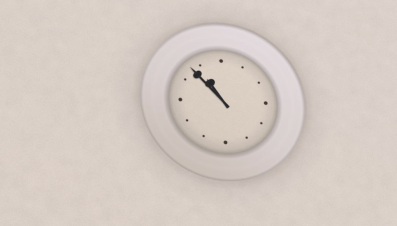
{"hour": 10, "minute": 53}
